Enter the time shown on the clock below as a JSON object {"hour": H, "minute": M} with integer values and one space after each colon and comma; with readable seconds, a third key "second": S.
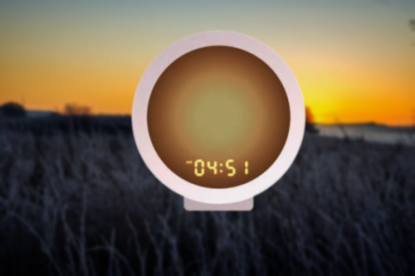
{"hour": 4, "minute": 51}
